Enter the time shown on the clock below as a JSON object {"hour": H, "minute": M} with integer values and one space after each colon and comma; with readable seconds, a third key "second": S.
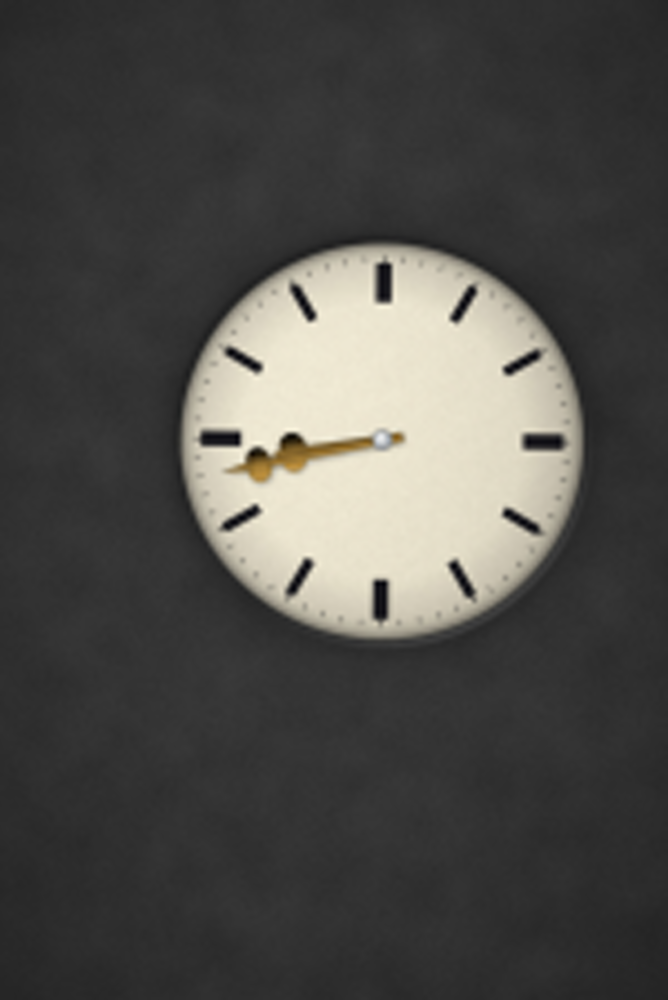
{"hour": 8, "minute": 43}
